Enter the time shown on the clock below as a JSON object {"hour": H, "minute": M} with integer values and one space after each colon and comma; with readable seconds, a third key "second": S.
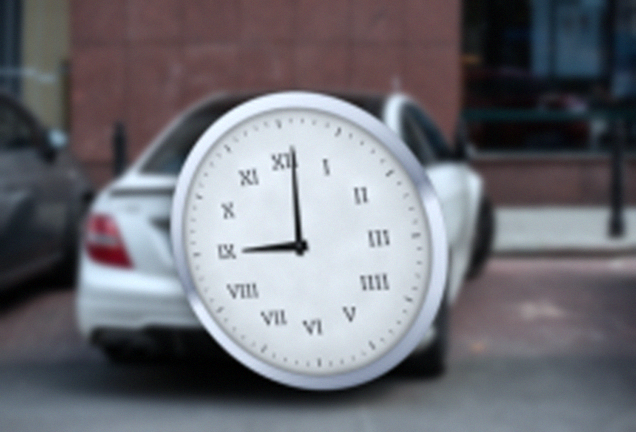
{"hour": 9, "minute": 1}
